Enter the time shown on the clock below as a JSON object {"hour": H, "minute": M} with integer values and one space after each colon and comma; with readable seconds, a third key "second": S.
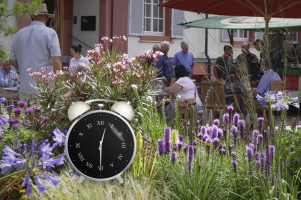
{"hour": 12, "minute": 30}
